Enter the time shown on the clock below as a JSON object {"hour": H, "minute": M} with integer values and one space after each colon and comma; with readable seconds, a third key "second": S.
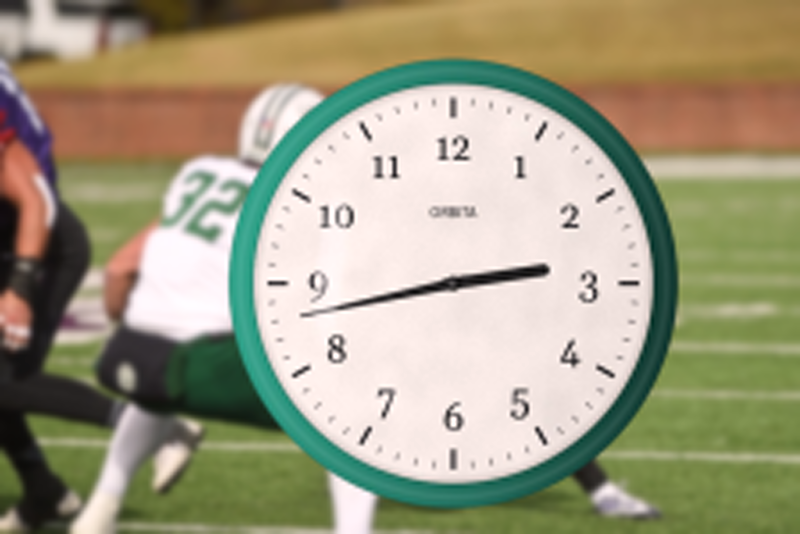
{"hour": 2, "minute": 43}
